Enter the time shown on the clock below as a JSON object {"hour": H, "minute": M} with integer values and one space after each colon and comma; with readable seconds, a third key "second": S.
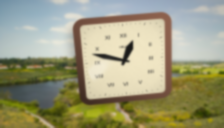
{"hour": 12, "minute": 48}
